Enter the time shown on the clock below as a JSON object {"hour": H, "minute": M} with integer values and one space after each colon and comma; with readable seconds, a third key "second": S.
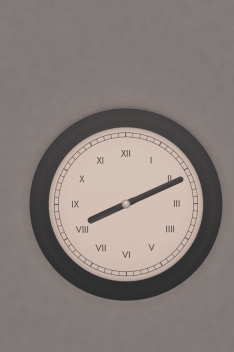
{"hour": 8, "minute": 11}
